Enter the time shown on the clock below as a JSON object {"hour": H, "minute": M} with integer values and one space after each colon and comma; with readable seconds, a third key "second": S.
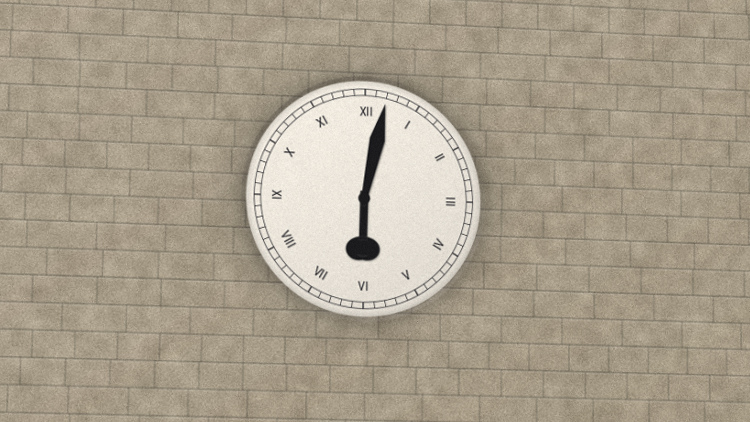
{"hour": 6, "minute": 2}
